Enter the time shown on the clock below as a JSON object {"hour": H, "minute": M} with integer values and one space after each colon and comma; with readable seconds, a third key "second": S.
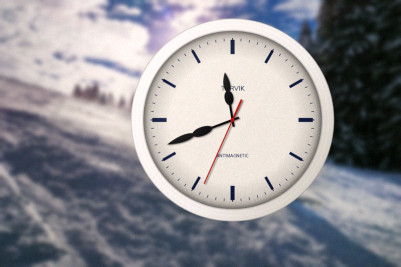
{"hour": 11, "minute": 41, "second": 34}
